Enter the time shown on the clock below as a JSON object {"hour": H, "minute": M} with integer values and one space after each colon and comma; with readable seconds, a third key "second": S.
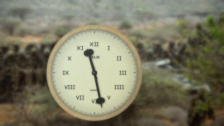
{"hour": 11, "minute": 28}
